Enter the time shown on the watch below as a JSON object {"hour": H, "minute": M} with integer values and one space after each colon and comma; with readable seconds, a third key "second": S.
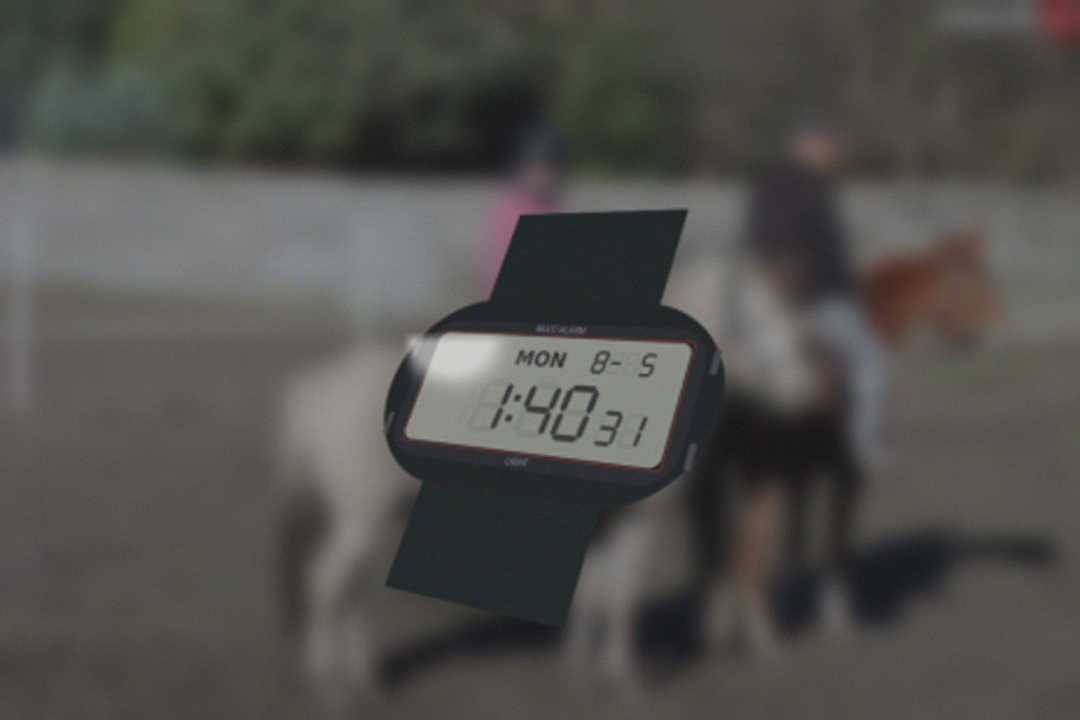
{"hour": 1, "minute": 40, "second": 31}
